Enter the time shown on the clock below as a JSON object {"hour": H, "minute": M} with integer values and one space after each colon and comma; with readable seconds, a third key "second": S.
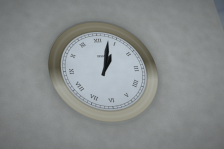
{"hour": 1, "minute": 3}
